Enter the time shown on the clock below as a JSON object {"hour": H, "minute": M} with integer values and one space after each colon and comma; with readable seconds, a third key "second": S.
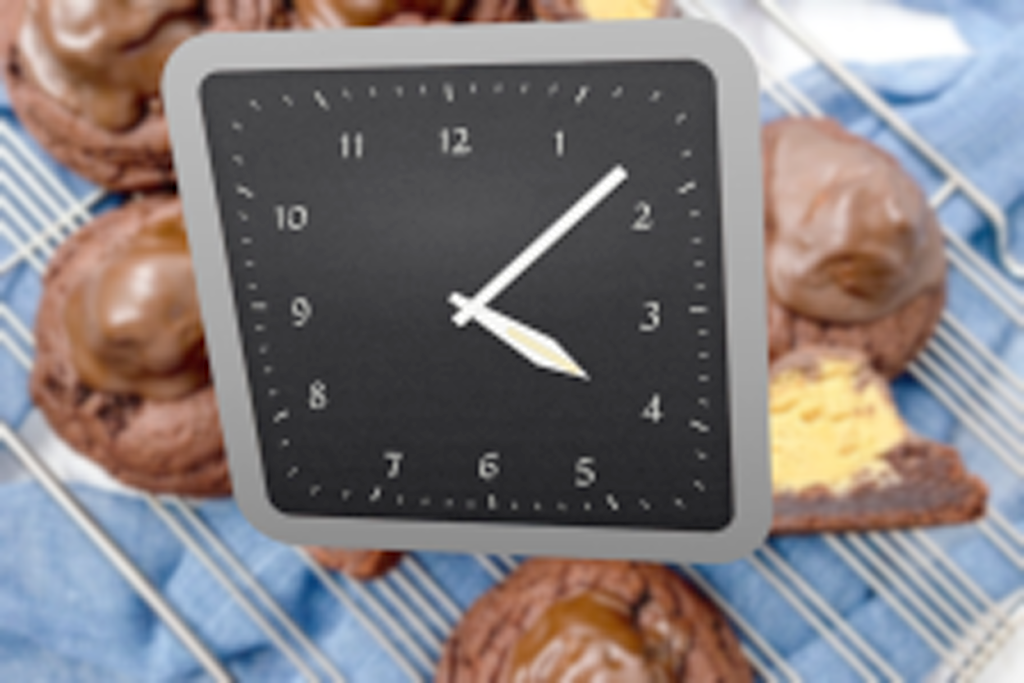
{"hour": 4, "minute": 8}
